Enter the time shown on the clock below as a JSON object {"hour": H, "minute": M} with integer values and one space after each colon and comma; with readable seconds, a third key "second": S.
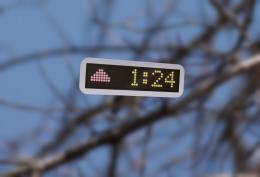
{"hour": 1, "minute": 24}
